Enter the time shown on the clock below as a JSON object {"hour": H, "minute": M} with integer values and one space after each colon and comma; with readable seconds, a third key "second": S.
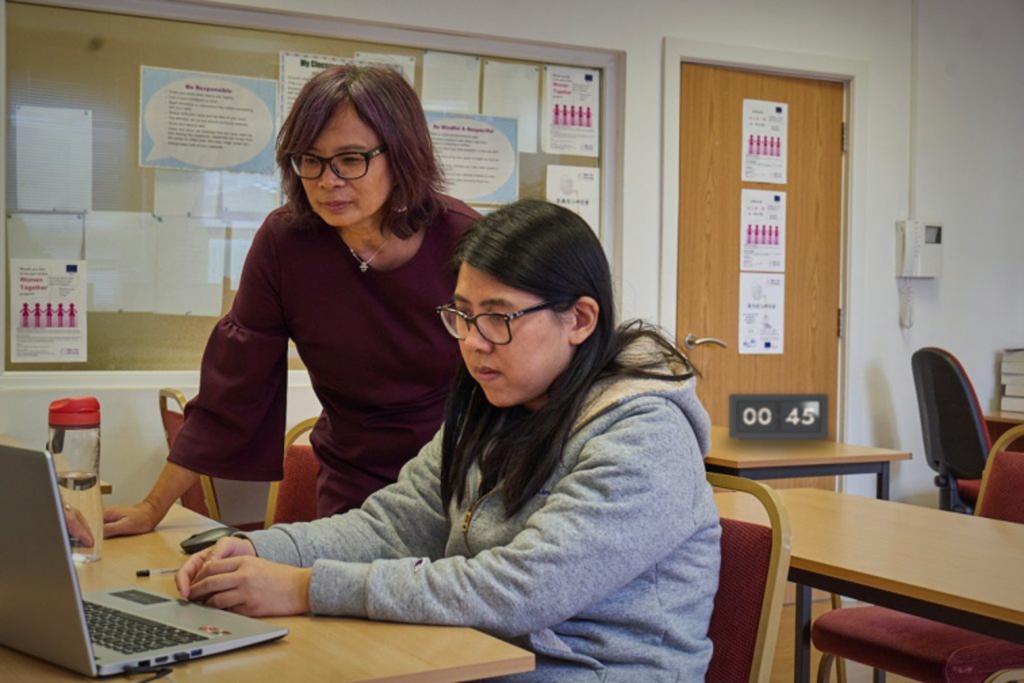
{"hour": 0, "minute": 45}
